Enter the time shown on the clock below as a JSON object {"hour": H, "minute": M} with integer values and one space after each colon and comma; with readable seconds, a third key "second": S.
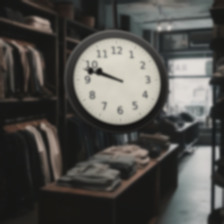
{"hour": 9, "minute": 48}
